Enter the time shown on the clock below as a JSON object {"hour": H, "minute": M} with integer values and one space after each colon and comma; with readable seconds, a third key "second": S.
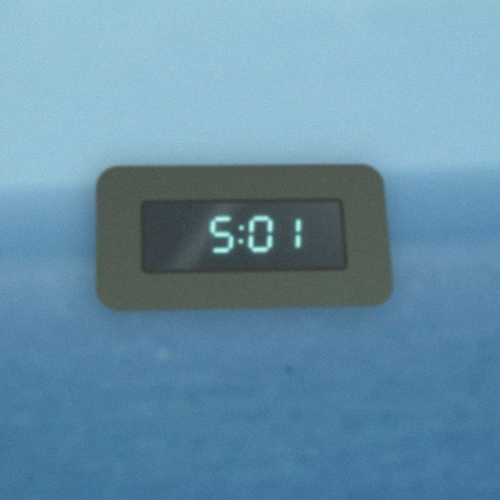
{"hour": 5, "minute": 1}
